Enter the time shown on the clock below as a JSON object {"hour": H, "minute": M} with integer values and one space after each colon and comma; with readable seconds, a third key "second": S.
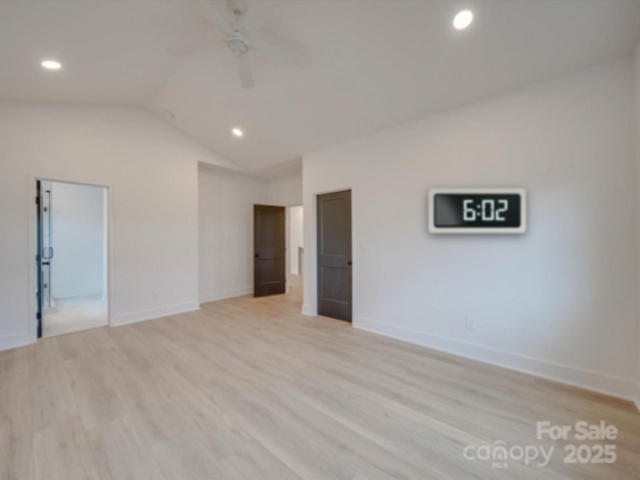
{"hour": 6, "minute": 2}
